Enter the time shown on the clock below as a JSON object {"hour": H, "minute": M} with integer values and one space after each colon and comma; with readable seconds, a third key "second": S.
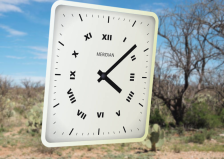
{"hour": 4, "minute": 8}
